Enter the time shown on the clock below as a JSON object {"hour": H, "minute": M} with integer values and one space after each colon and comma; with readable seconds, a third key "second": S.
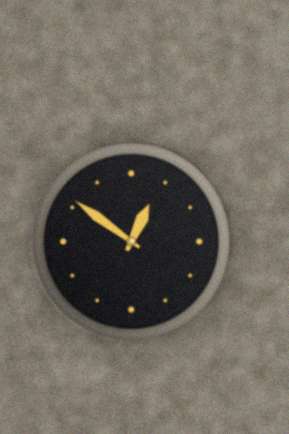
{"hour": 12, "minute": 51}
